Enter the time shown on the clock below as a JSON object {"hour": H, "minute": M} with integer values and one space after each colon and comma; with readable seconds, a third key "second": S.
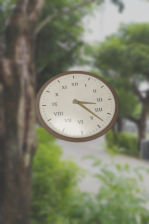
{"hour": 3, "minute": 23}
